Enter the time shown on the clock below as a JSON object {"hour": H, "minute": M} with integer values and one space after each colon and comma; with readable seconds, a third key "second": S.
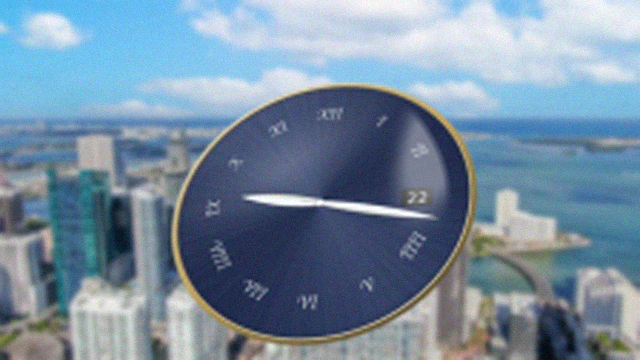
{"hour": 9, "minute": 17}
